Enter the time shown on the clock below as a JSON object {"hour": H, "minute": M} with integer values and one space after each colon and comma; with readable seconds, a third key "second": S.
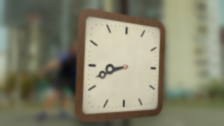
{"hour": 8, "minute": 42}
